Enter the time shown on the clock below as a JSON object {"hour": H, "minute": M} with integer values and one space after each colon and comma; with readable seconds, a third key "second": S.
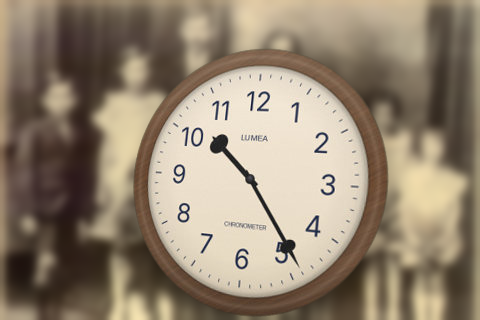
{"hour": 10, "minute": 24}
